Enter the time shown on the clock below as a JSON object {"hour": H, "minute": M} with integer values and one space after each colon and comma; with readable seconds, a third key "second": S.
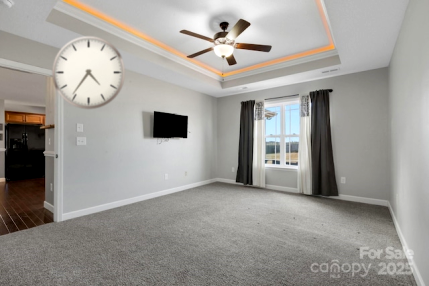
{"hour": 4, "minute": 36}
